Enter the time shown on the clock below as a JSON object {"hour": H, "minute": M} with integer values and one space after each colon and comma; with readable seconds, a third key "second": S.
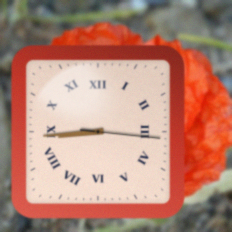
{"hour": 8, "minute": 44, "second": 16}
